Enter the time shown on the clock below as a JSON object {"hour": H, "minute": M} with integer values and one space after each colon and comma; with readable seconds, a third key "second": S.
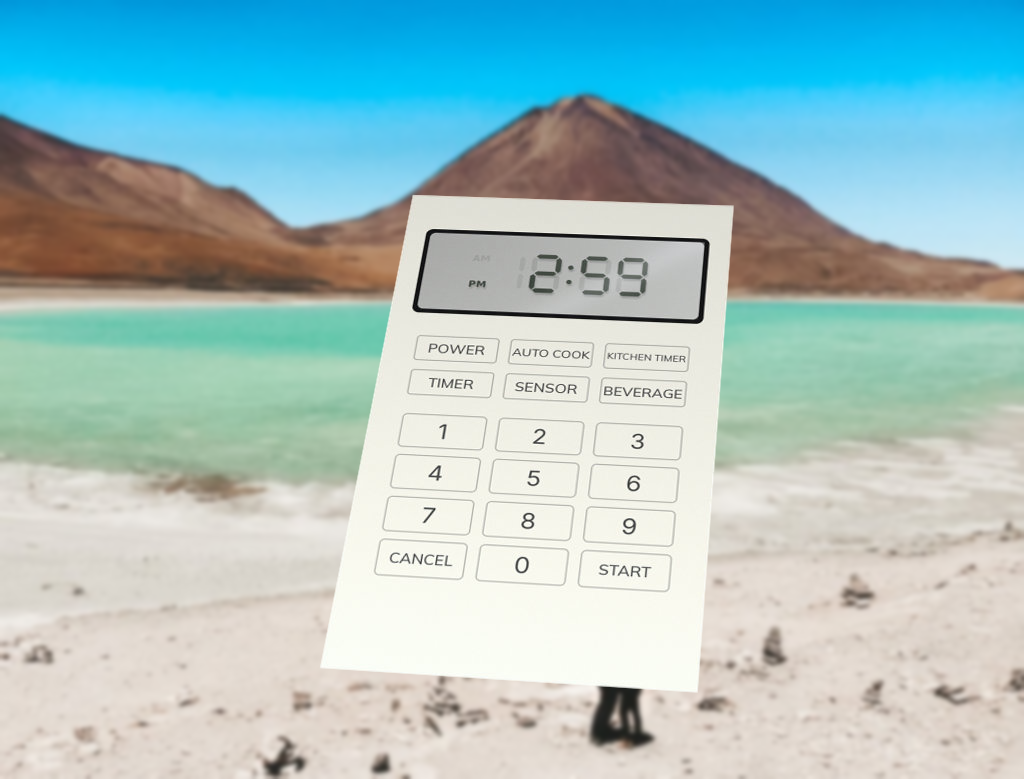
{"hour": 2, "minute": 59}
